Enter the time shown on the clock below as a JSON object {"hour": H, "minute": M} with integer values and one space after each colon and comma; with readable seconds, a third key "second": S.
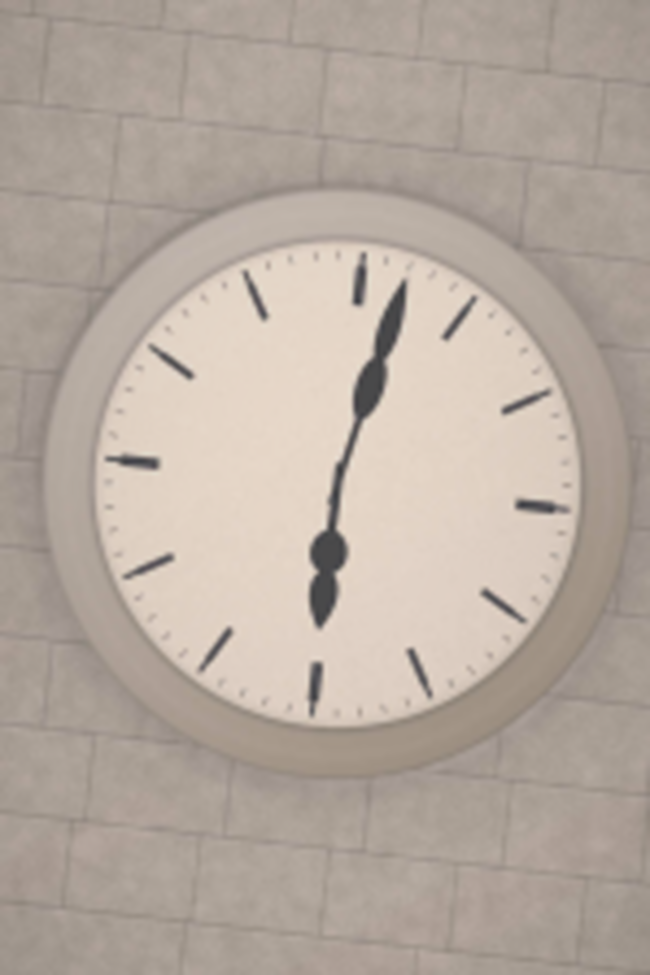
{"hour": 6, "minute": 2}
